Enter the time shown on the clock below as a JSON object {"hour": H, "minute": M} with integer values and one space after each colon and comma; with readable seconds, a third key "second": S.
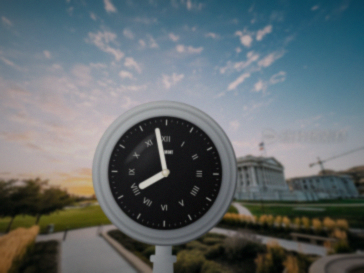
{"hour": 7, "minute": 58}
